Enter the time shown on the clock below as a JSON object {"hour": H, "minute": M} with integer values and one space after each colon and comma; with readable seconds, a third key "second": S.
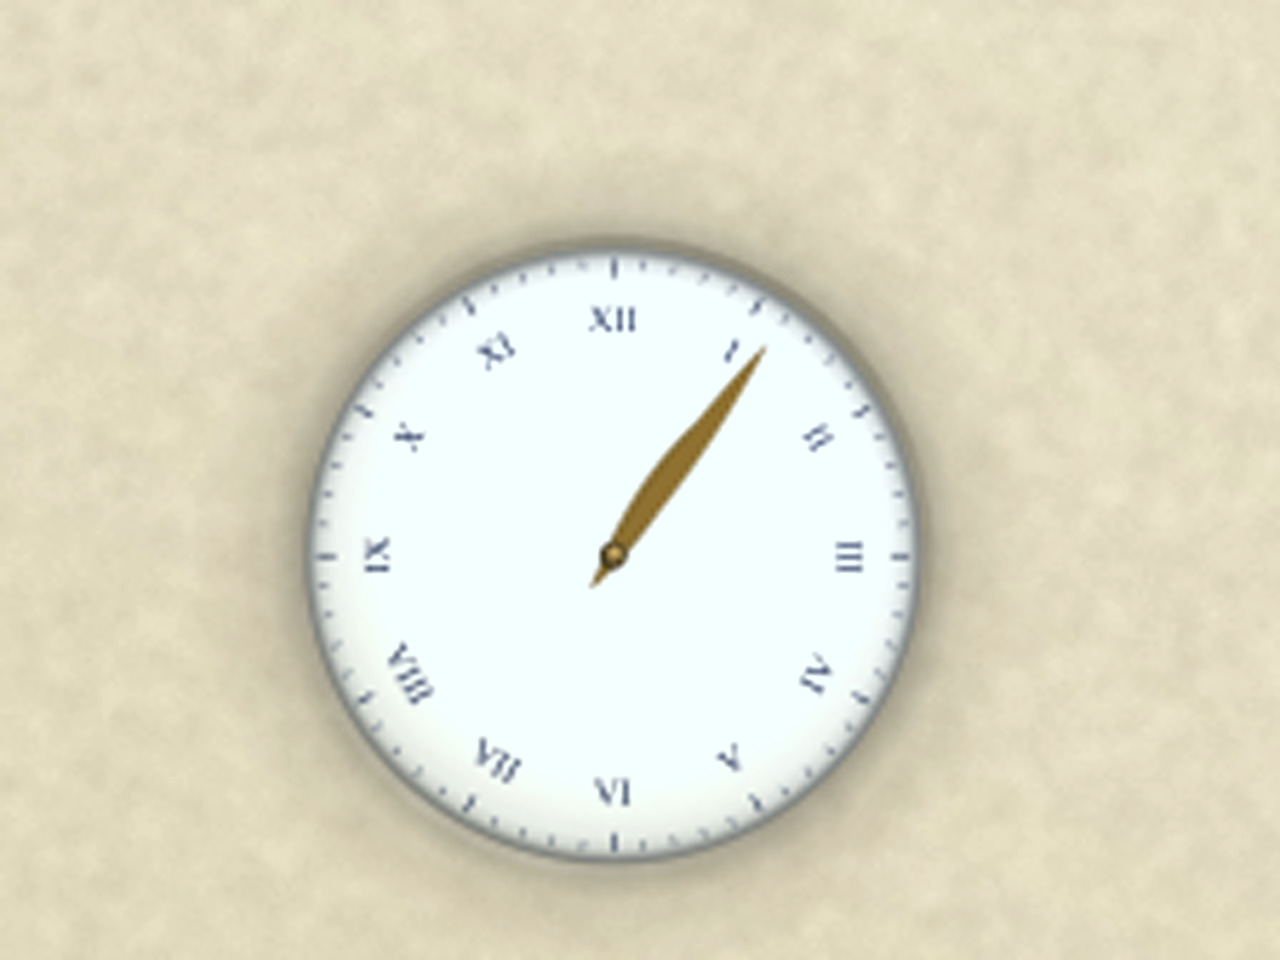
{"hour": 1, "minute": 6}
